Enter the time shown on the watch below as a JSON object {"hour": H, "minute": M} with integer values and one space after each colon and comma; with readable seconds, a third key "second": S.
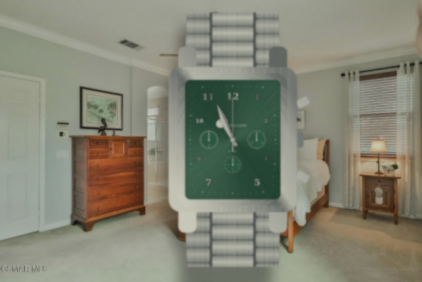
{"hour": 10, "minute": 56}
